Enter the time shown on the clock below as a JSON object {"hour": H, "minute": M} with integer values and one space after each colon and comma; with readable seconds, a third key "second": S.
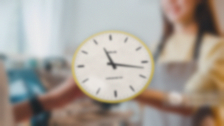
{"hour": 11, "minute": 17}
